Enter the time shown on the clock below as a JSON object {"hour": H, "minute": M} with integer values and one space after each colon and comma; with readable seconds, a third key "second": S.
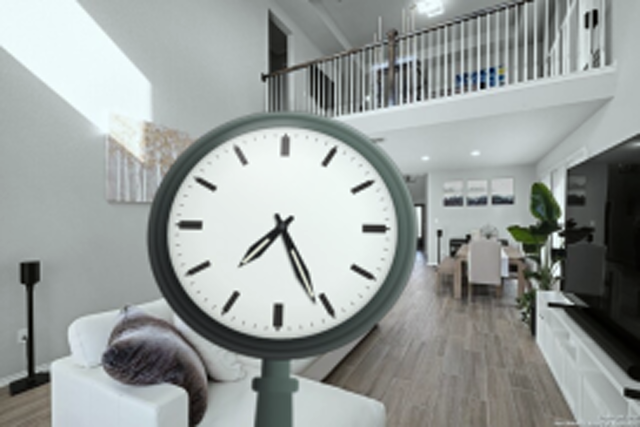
{"hour": 7, "minute": 26}
